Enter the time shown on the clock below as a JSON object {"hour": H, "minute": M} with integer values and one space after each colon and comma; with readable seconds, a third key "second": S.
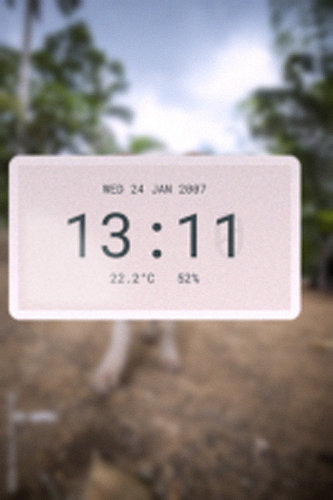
{"hour": 13, "minute": 11}
